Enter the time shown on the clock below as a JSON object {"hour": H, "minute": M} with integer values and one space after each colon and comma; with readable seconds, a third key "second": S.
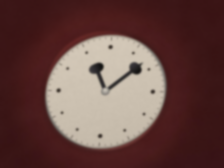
{"hour": 11, "minute": 8}
